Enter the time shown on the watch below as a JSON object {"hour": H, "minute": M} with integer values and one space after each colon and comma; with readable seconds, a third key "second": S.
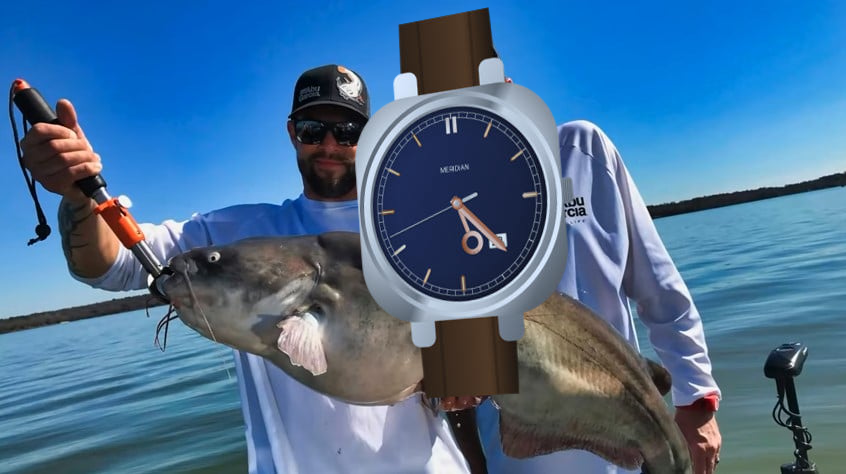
{"hour": 5, "minute": 22, "second": 42}
